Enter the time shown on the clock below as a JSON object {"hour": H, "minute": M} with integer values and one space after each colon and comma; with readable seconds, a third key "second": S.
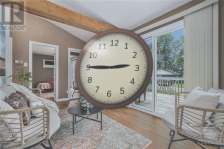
{"hour": 2, "minute": 45}
